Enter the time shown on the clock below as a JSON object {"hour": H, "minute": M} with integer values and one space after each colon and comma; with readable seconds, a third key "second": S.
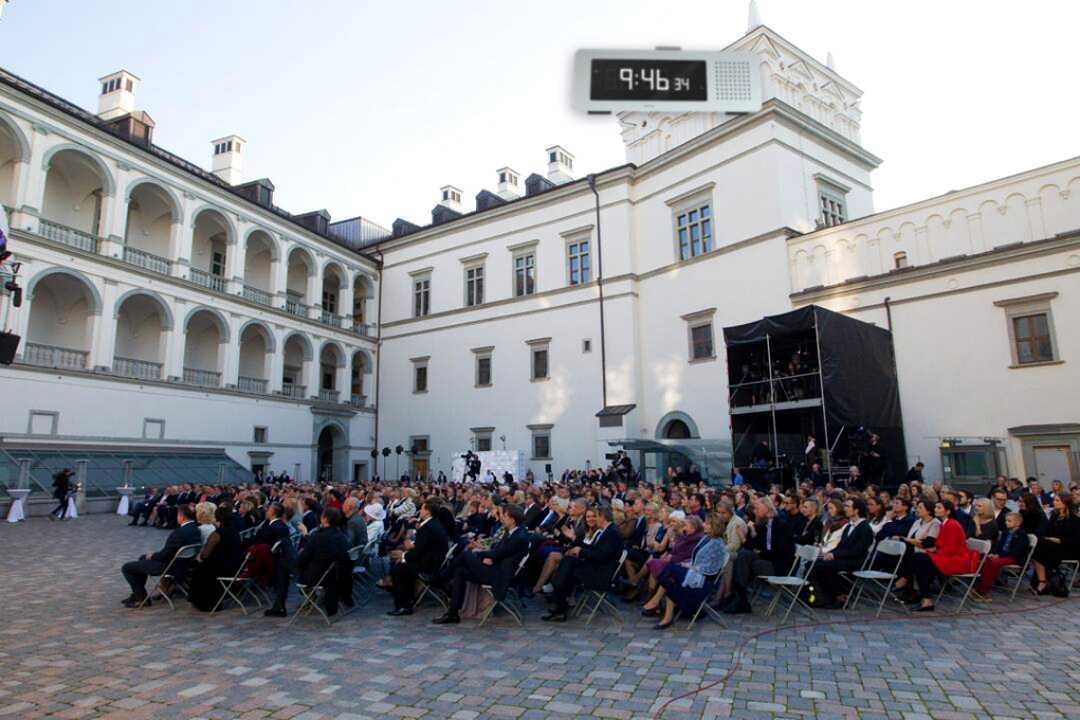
{"hour": 9, "minute": 46, "second": 34}
